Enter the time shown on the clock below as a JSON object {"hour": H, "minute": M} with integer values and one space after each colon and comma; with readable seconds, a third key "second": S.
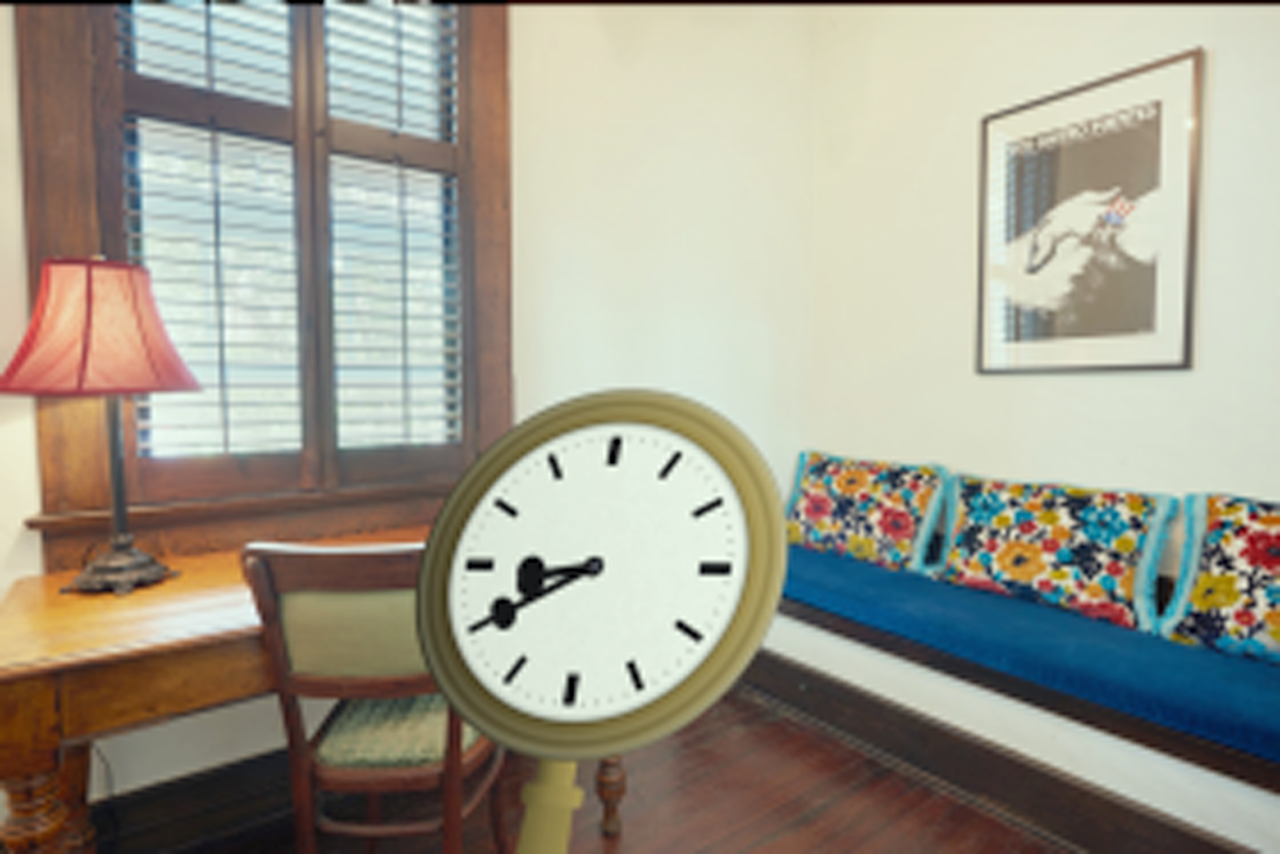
{"hour": 8, "minute": 40}
